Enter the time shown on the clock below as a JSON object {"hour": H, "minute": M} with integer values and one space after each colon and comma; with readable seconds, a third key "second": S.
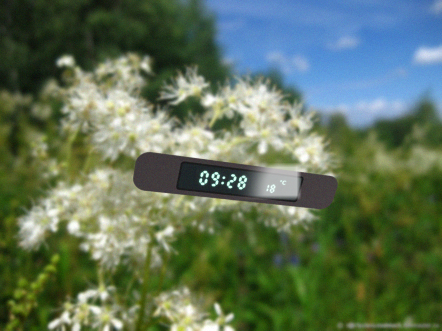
{"hour": 9, "minute": 28}
